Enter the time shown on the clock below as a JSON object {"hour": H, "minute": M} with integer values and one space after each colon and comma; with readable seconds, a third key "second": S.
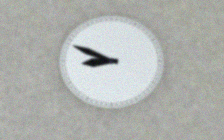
{"hour": 8, "minute": 49}
